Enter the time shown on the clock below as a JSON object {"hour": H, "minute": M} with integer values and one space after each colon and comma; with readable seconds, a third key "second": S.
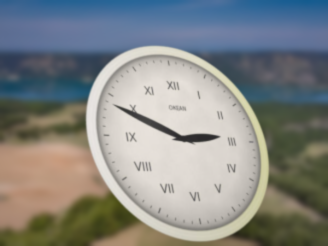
{"hour": 2, "minute": 49}
